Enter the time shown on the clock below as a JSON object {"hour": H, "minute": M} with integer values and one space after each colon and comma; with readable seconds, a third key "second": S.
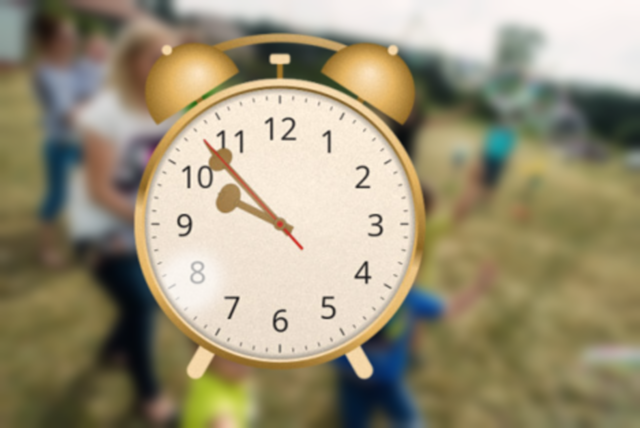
{"hour": 9, "minute": 52, "second": 53}
